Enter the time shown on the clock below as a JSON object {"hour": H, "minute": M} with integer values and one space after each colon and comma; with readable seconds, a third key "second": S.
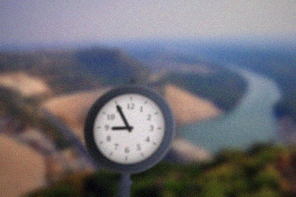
{"hour": 8, "minute": 55}
